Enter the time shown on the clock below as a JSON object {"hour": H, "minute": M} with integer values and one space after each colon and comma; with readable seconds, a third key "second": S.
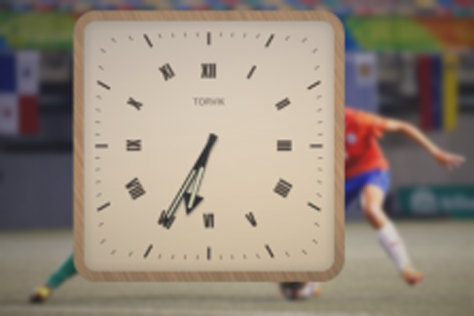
{"hour": 6, "minute": 35}
